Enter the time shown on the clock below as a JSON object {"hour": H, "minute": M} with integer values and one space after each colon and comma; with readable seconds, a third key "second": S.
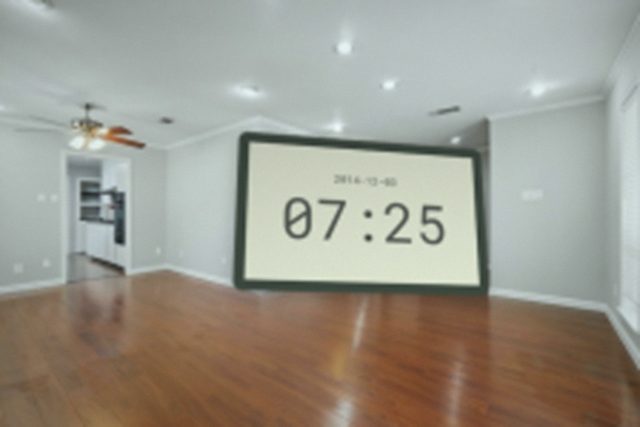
{"hour": 7, "minute": 25}
